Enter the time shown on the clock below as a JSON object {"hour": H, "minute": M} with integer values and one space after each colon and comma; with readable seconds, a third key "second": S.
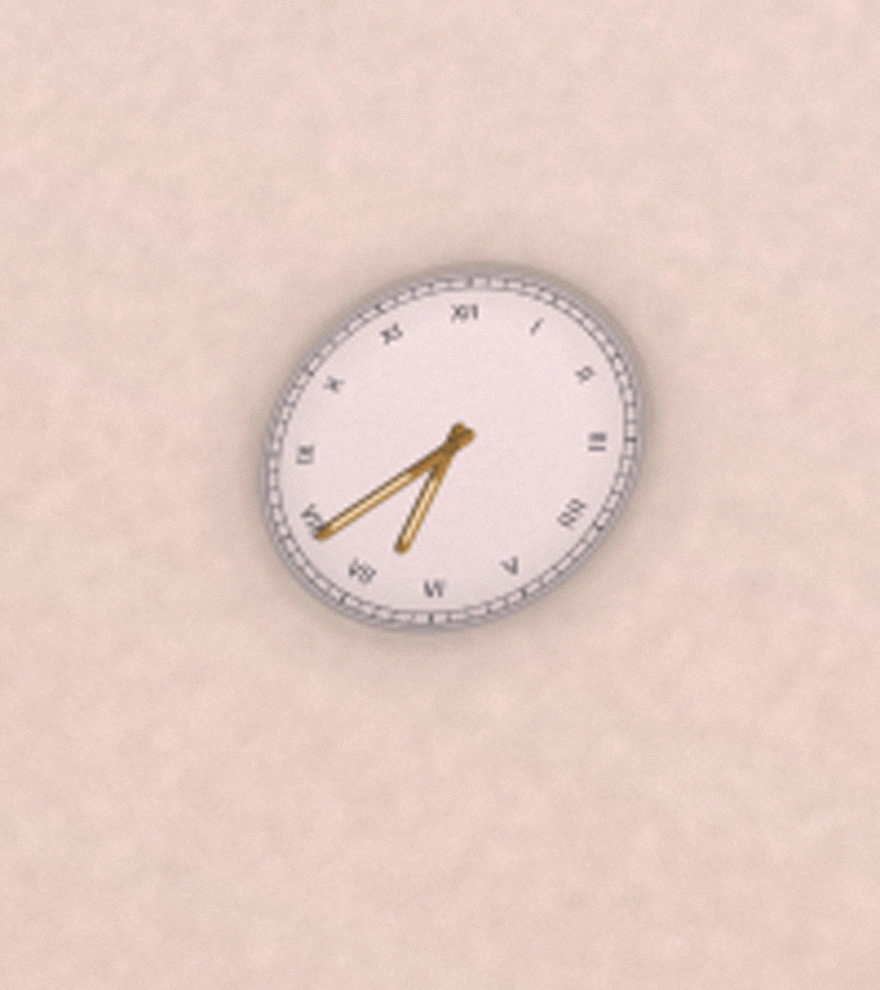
{"hour": 6, "minute": 39}
